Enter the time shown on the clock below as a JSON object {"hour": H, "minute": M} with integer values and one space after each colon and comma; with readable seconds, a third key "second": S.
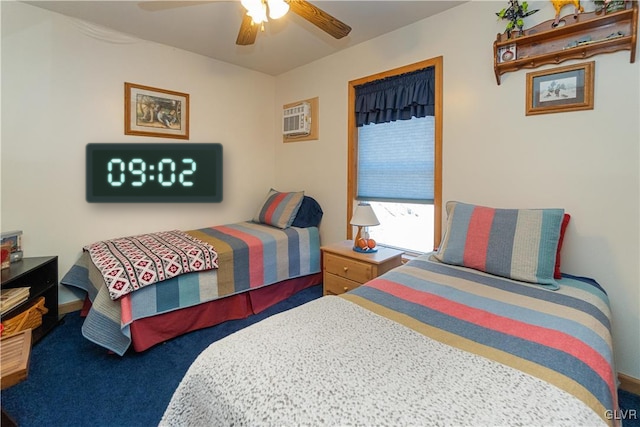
{"hour": 9, "minute": 2}
